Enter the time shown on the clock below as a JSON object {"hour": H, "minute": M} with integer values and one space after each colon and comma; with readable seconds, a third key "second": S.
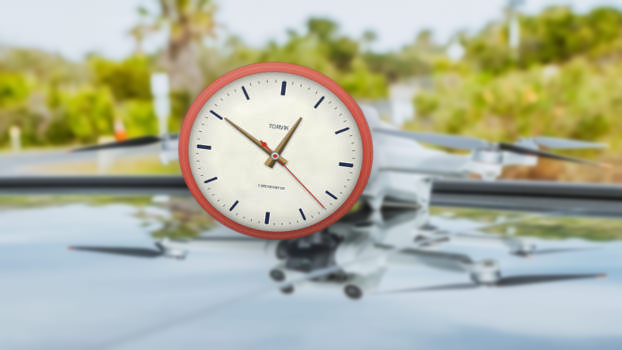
{"hour": 12, "minute": 50, "second": 22}
